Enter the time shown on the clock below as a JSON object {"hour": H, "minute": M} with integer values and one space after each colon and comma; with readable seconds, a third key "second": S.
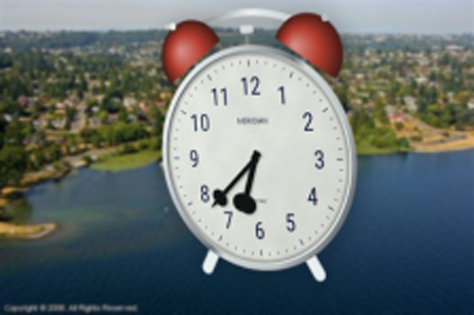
{"hour": 6, "minute": 38}
